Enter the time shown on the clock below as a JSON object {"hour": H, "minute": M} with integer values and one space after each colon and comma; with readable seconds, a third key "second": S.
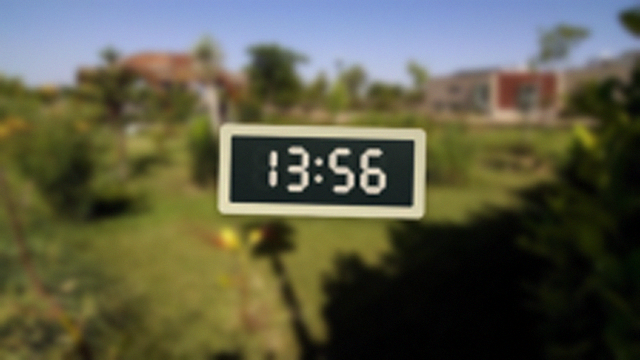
{"hour": 13, "minute": 56}
